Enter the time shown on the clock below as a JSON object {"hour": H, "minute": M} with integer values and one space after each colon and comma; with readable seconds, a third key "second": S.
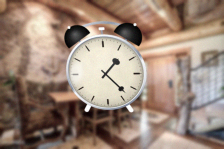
{"hour": 1, "minute": 23}
